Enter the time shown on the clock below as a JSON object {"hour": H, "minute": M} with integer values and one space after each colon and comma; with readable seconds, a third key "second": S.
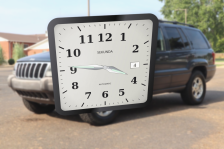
{"hour": 3, "minute": 46}
